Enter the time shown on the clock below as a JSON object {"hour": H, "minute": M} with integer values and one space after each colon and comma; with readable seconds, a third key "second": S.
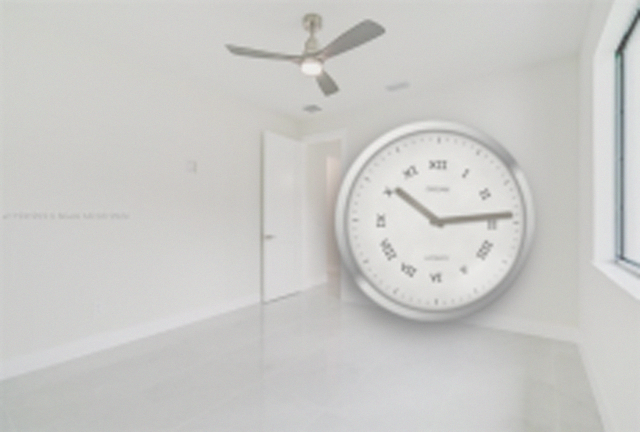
{"hour": 10, "minute": 14}
